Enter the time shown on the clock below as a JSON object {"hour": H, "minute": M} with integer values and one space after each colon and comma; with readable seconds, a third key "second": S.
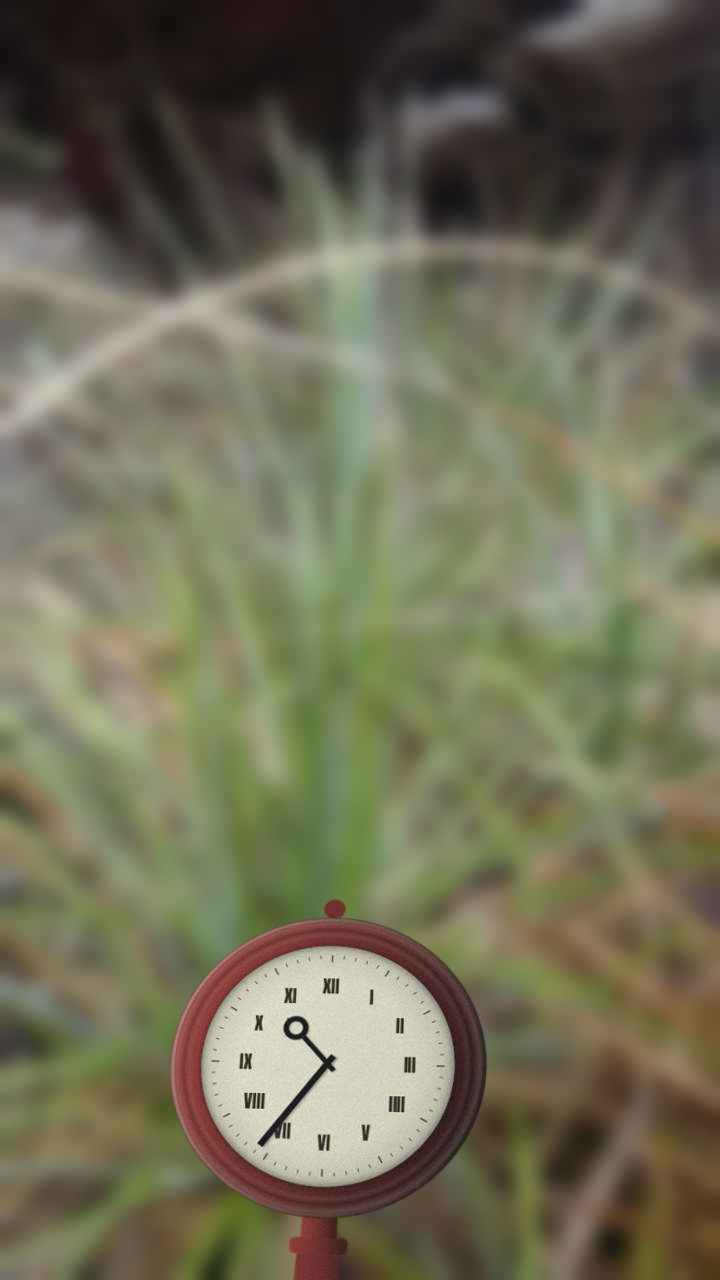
{"hour": 10, "minute": 36}
